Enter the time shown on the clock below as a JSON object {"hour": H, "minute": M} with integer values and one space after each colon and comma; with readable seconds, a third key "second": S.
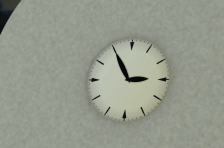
{"hour": 2, "minute": 55}
